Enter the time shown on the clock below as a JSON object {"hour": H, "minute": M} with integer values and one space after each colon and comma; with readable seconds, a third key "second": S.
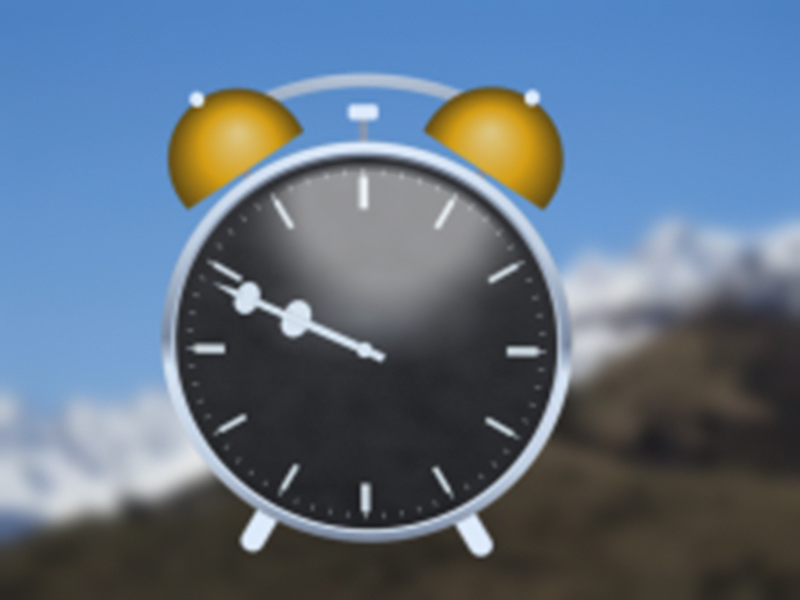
{"hour": 9, "minute": 49}
